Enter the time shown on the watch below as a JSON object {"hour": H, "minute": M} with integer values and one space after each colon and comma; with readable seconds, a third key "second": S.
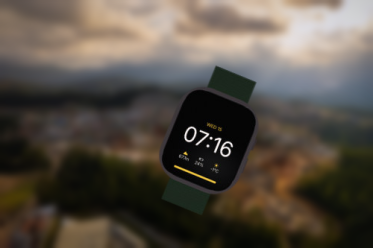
{"hour": 7, "minute": 16}
